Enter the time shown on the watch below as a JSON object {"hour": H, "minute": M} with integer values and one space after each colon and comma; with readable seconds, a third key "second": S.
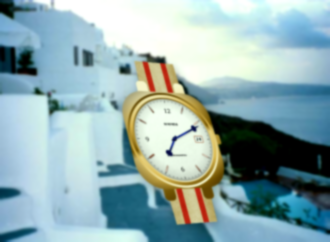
{"hour": 7, "minute": 11}
